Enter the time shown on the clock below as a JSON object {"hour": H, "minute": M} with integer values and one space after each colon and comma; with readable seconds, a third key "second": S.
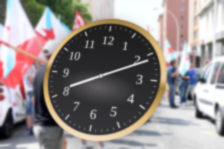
{"hour": 8, "minute": 11}
